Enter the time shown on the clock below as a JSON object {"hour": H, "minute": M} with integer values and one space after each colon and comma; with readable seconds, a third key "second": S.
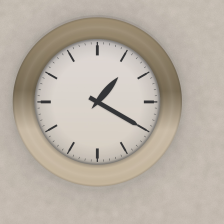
{"hour": 1, "minute": 20}
